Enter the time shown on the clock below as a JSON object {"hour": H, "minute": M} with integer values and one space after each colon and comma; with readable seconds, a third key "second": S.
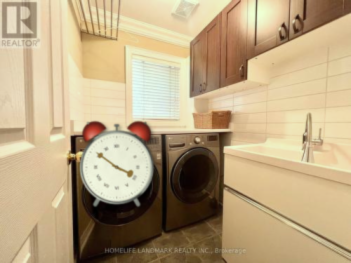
{"hour": 3, "minute": 51}
